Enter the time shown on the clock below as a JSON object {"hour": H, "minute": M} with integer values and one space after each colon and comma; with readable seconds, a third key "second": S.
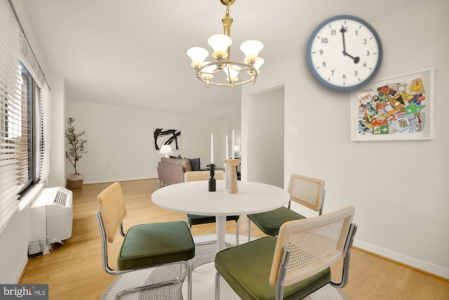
{"hour": 3, "minute": 59}
